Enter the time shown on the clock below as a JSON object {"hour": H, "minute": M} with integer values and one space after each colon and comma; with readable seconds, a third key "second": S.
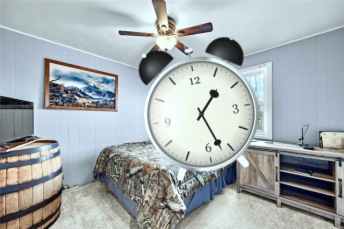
{"hour": 1, "minute": 27}
